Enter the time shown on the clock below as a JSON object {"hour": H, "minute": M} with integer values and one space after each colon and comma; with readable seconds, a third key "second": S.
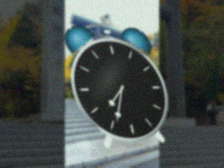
{"hour": 7, "minute": 34}
